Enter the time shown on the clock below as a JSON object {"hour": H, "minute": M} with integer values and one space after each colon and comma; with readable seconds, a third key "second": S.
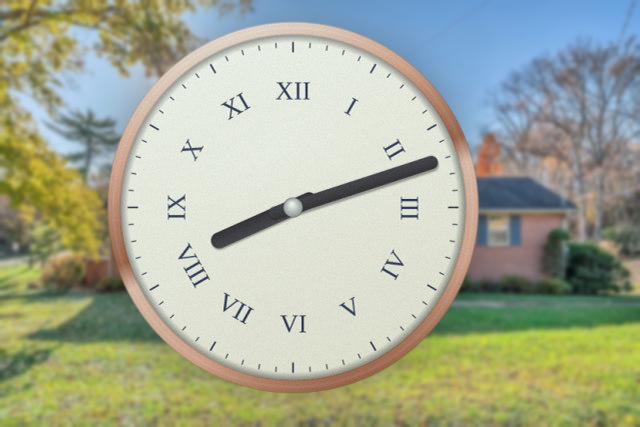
{"hour": 8, "minute": 12}
